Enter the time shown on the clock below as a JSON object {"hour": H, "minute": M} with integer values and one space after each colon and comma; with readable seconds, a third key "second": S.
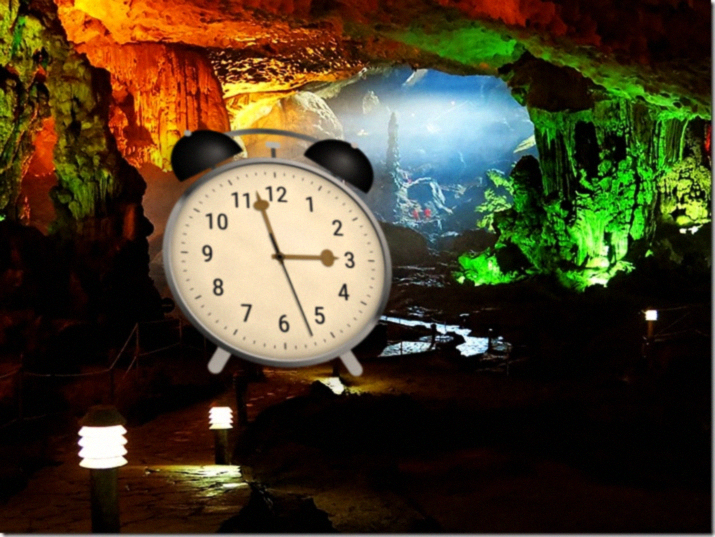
{"hour": 2, "minute": 57, "second": 27}
